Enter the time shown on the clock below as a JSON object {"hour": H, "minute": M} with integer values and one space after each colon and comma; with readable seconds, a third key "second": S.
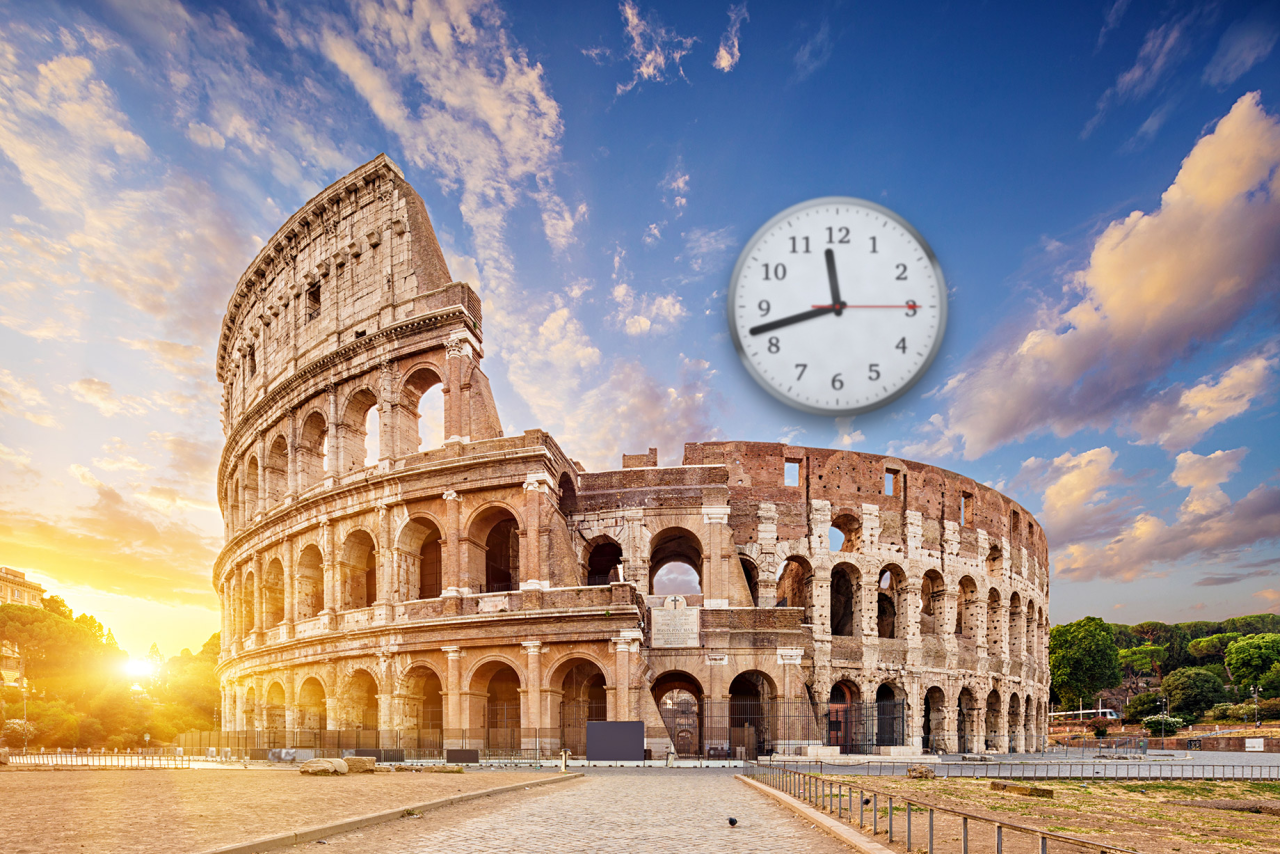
{"hour": 11, "minute": 42, "second": 15}
